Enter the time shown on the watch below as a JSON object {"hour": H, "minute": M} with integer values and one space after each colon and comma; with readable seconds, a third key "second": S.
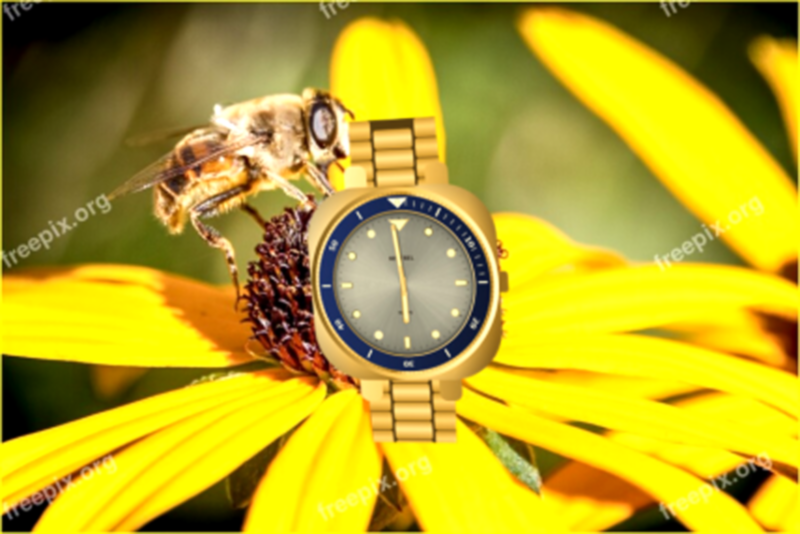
{"hour": 5, "minute": 59}
